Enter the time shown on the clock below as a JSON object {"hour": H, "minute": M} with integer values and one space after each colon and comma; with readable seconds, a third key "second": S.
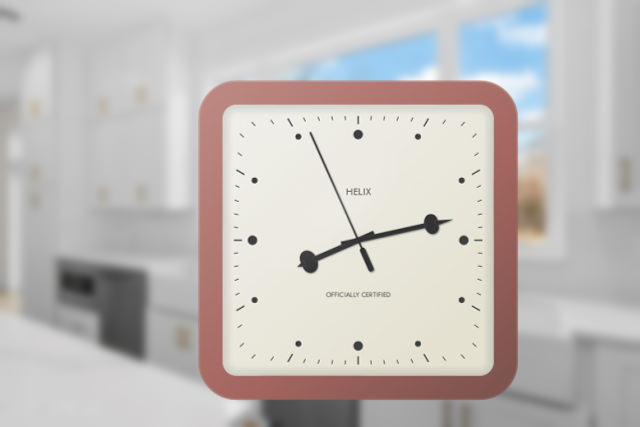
{"hour": 8, "minute": 12, "second": 56}
